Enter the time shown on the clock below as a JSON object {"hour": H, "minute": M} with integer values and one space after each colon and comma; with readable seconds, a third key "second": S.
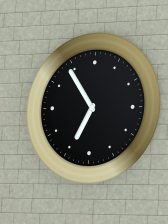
{"hour": 6, "minute": 54}
